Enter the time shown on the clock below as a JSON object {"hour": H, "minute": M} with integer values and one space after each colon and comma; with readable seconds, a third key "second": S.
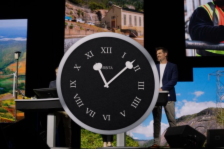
{"hour": 11, "minute": 8}
